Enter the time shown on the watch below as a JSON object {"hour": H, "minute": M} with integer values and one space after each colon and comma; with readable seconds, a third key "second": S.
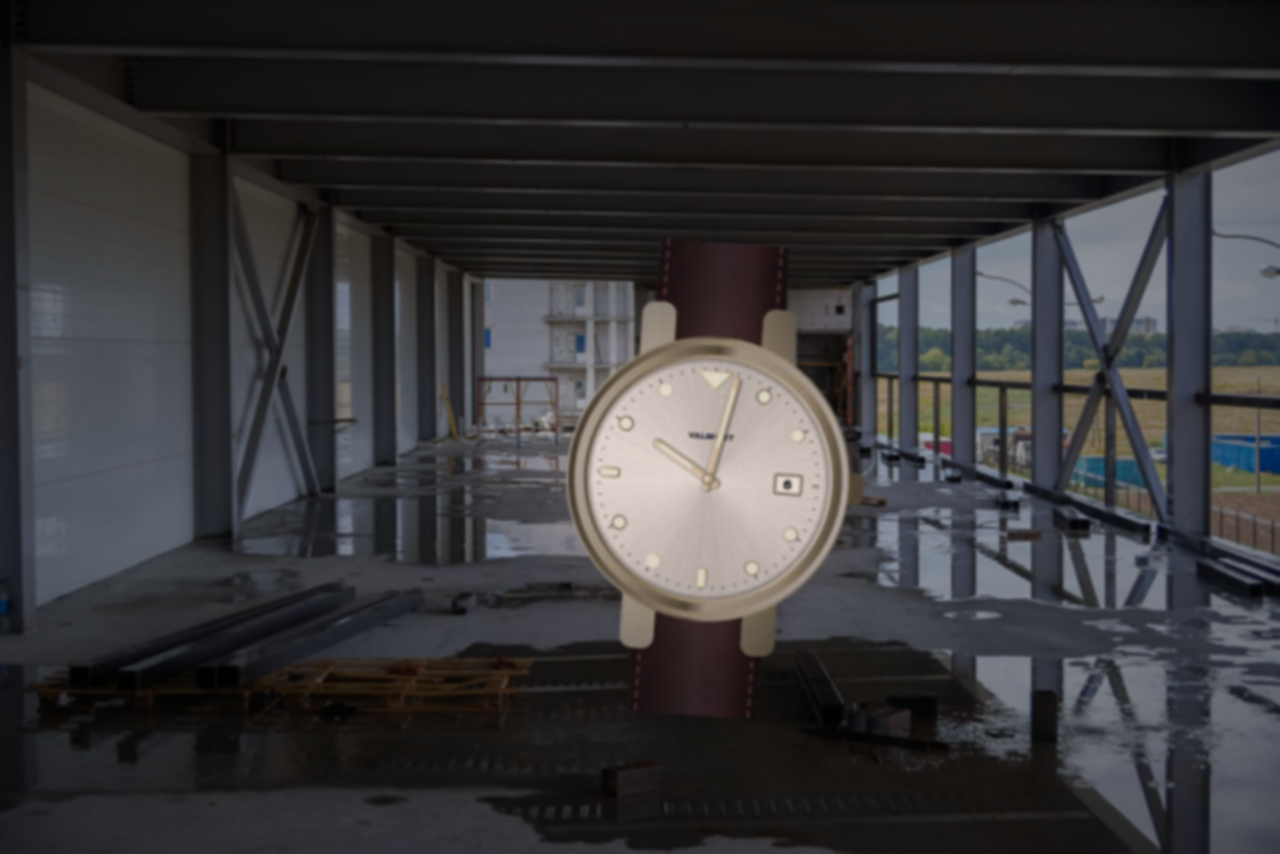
{"hour": 10, "minute": 2}
